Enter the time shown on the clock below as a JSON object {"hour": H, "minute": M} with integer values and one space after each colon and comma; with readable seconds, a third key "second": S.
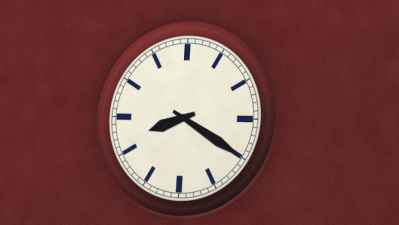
{"hour": 8, "minute": 20}
